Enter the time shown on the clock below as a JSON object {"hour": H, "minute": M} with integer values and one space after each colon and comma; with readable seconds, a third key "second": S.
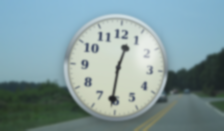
{"hour": 12, "minute": 31}
